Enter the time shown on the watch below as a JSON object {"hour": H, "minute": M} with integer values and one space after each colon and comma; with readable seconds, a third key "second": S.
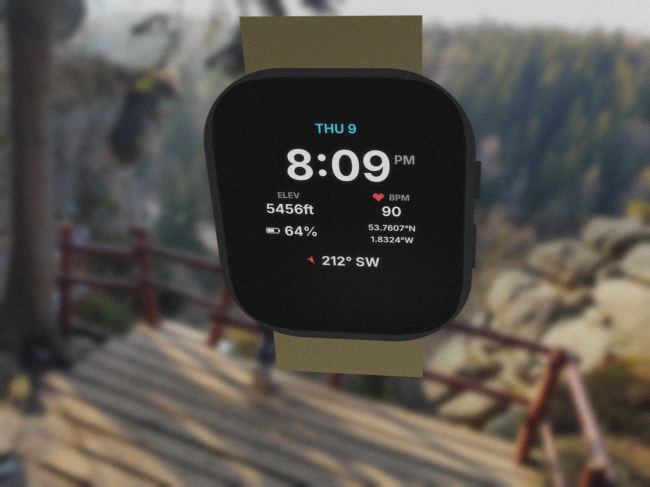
{"hour": 8, "minute": 9}
